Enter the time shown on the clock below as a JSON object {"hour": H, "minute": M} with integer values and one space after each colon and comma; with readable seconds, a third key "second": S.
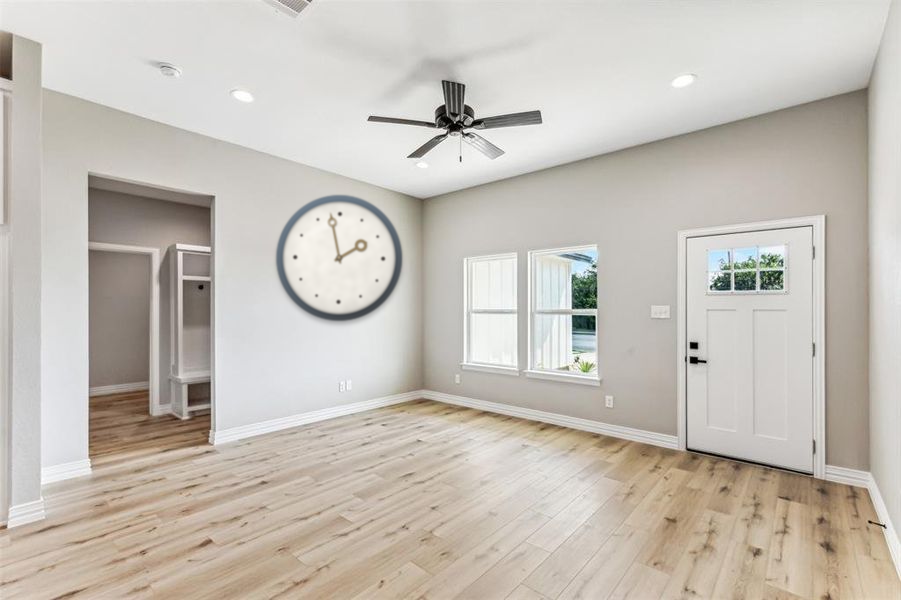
{"hour": 1, "minute": 58}
